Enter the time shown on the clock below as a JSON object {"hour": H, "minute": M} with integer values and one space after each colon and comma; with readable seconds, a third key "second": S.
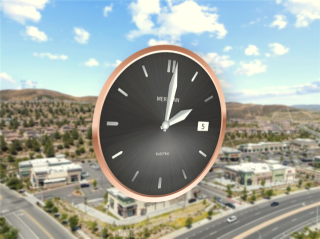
{"hour": 2, "minute": 1}
